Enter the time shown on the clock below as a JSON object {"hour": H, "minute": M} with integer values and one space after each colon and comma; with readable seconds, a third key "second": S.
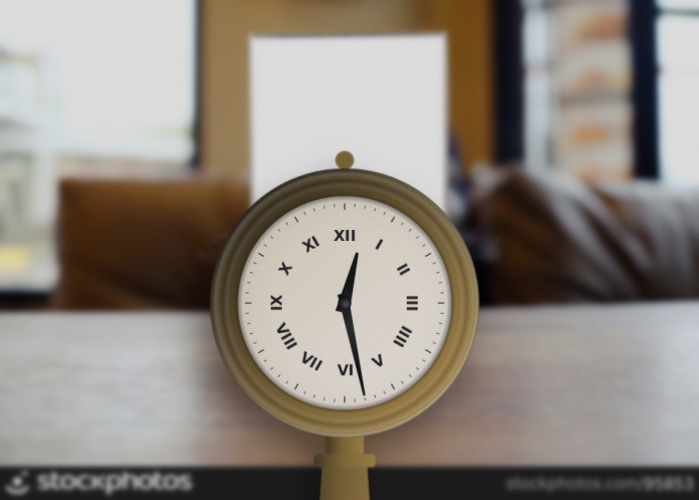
{"hour": 12, "minute": 28}
